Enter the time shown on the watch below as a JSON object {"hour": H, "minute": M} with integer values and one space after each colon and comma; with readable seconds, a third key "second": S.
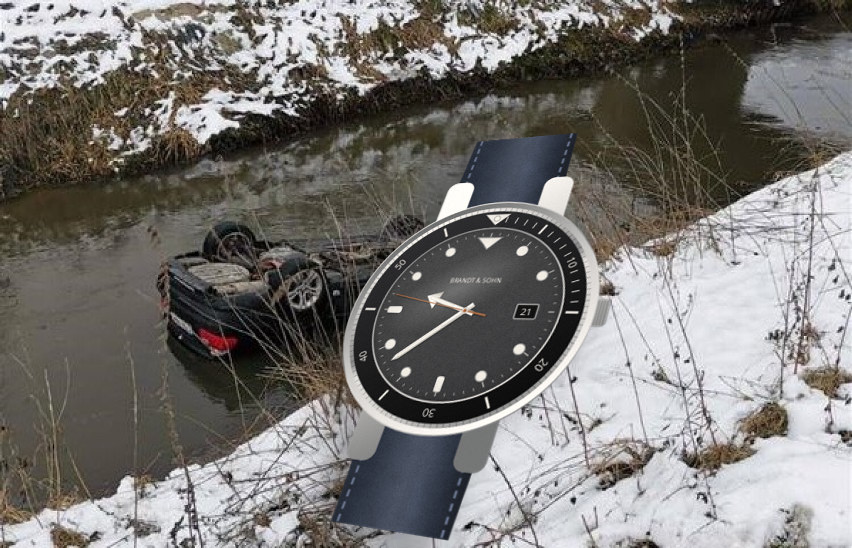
{"hour": 9, "minute": 37, "second": 47}
